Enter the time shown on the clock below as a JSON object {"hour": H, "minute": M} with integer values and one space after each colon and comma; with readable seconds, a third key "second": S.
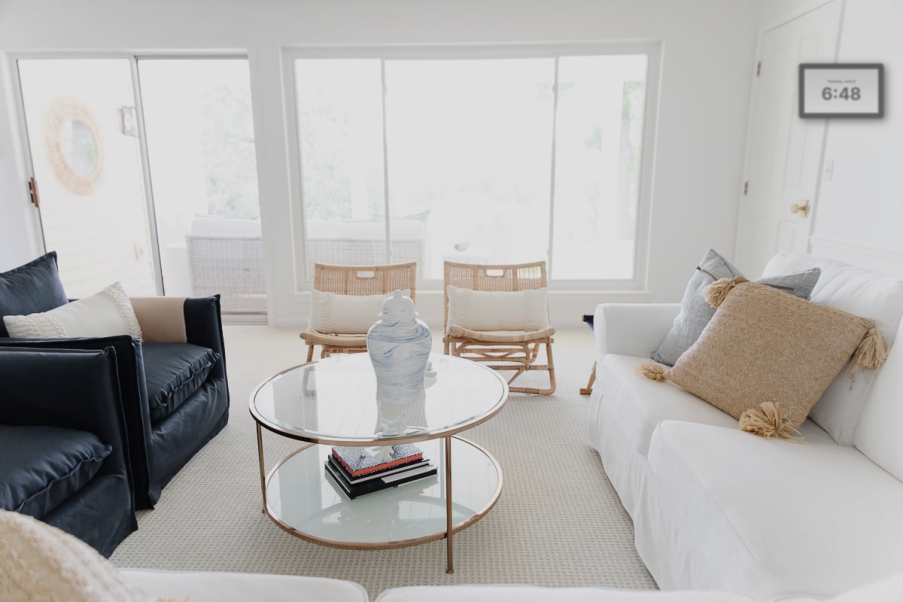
{"hour": 6, "minute": 48}
